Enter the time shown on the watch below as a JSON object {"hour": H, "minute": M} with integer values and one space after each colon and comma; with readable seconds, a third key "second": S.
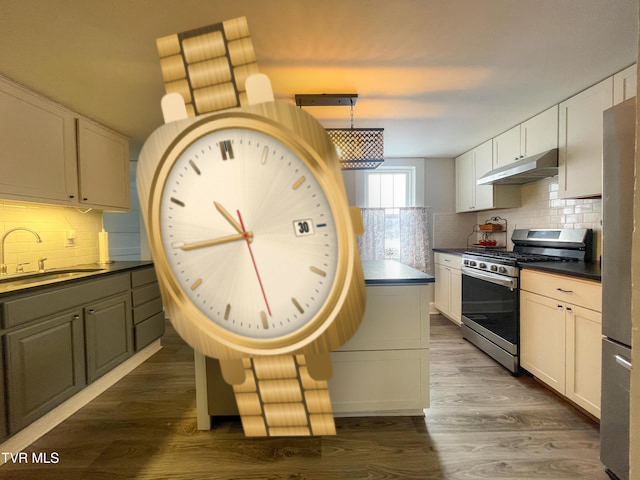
{"hour": 10, "minute": 44, "second": 29}
